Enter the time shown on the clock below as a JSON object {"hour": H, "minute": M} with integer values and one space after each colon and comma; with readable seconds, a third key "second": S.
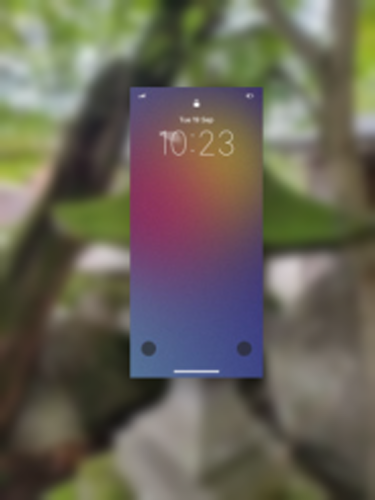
{"hour": 10, "minute": 23}
